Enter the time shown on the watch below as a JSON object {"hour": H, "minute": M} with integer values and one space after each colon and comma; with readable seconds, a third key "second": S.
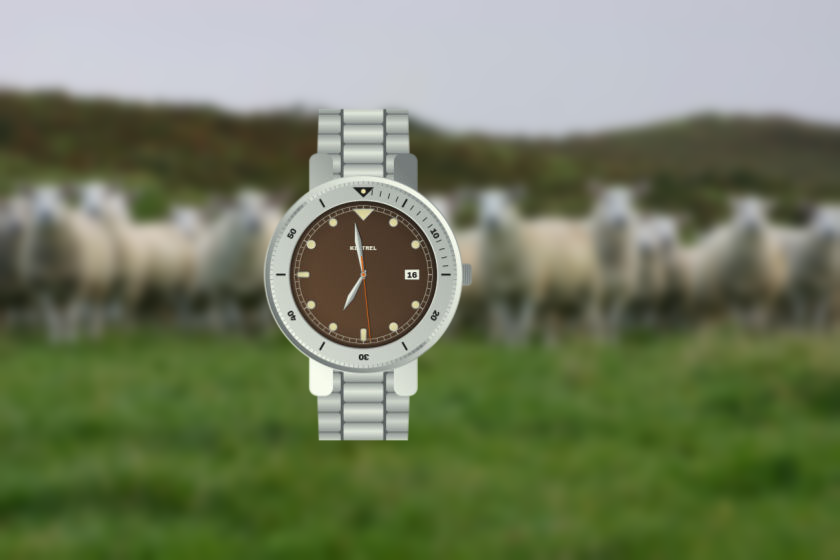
{"hour": 6, "minute": 58, "second": 29}
